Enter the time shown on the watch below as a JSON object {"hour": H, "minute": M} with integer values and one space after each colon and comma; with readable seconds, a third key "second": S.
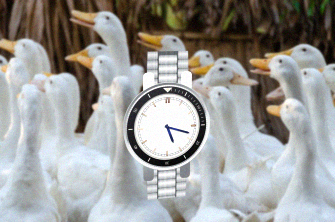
{"hour": 5, "minute": 18}
